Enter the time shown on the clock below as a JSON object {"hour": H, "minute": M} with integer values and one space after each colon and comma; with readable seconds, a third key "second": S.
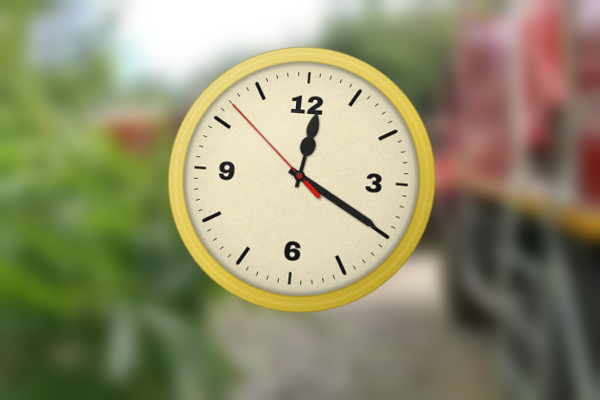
{"hour": 12, "minute": 19, "second": 52}
